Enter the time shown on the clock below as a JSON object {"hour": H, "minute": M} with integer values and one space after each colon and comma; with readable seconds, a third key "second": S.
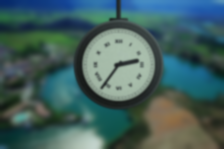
{"hour": 2, "minute": 36}
